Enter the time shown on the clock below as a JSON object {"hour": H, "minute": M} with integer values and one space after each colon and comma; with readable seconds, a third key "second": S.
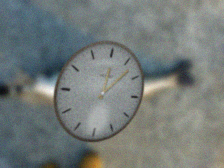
{"hour": 12, "minute": 7}
